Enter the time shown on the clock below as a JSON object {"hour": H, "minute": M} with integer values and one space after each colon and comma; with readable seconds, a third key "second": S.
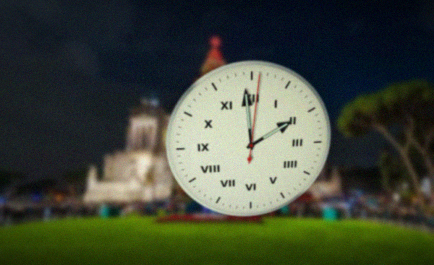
{"hour": 1, "minute": 59, "second": 1}
